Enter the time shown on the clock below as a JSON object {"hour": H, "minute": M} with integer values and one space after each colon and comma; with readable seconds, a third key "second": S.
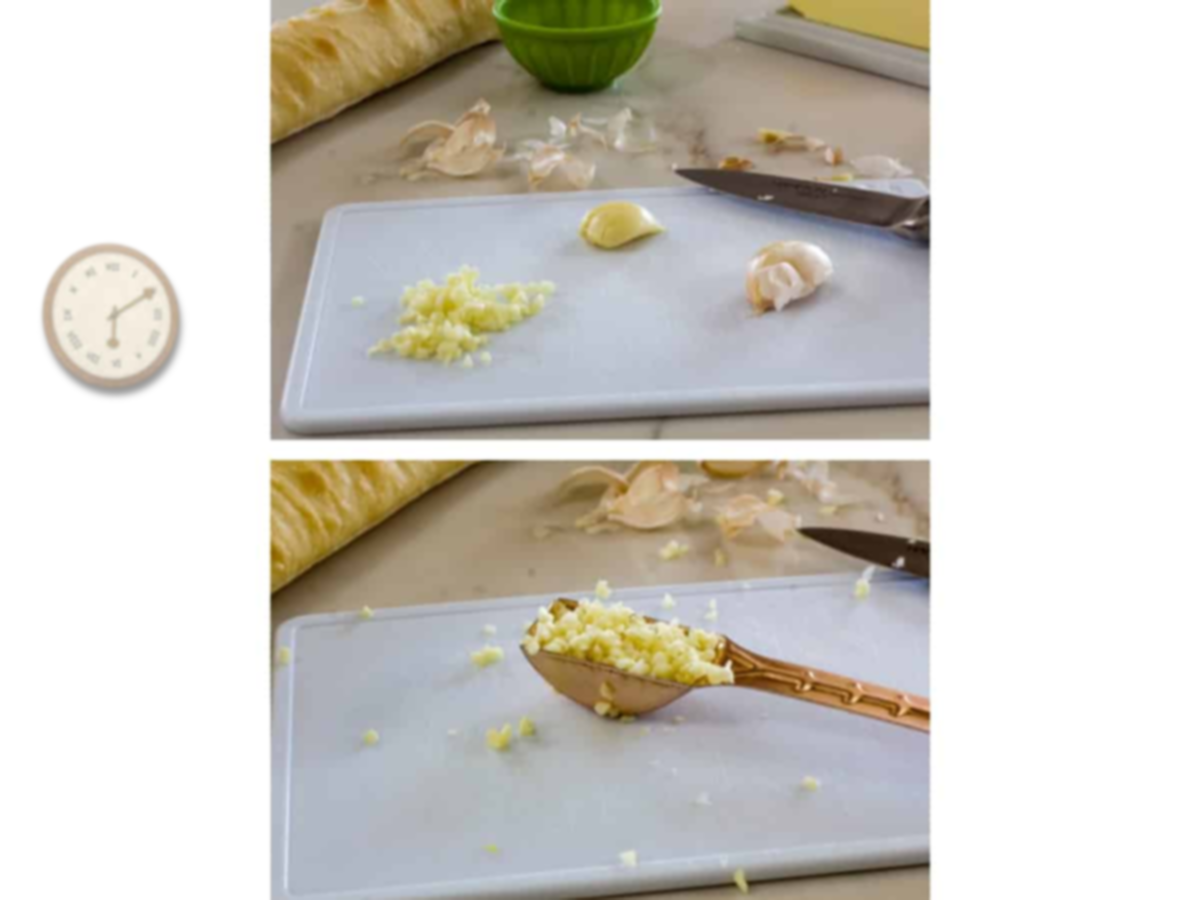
{"hour": 6, "minute": 10}
